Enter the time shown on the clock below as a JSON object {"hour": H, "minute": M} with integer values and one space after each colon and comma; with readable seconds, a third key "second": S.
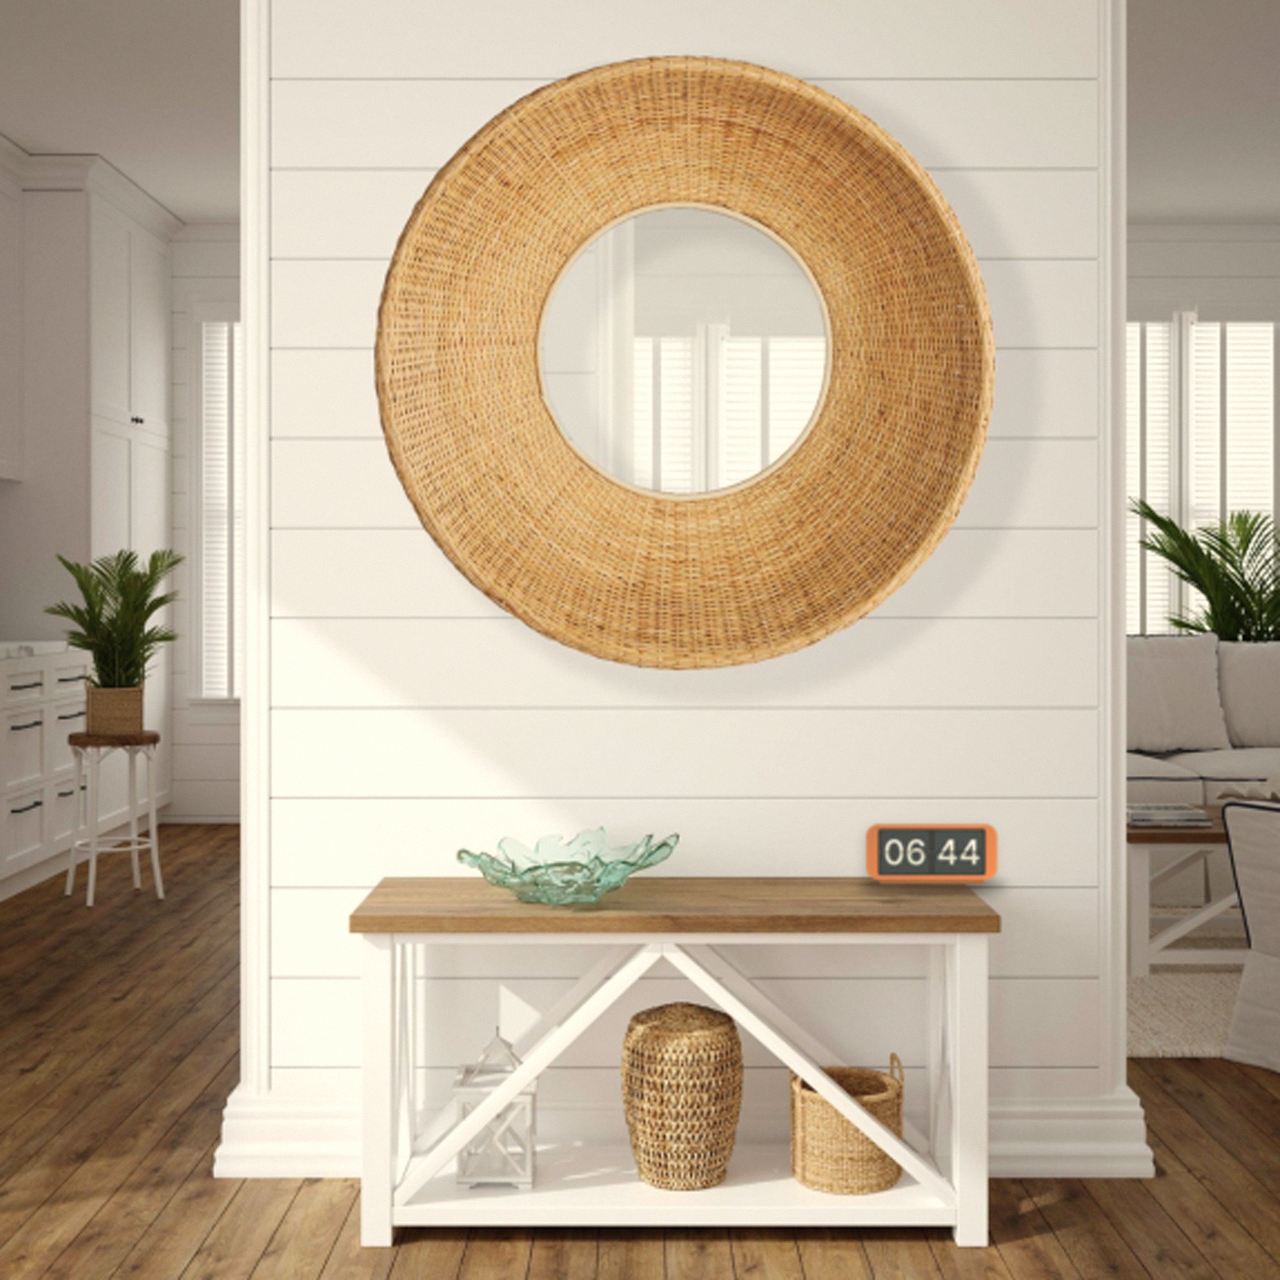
{"hour": 6, "minute": 44}
